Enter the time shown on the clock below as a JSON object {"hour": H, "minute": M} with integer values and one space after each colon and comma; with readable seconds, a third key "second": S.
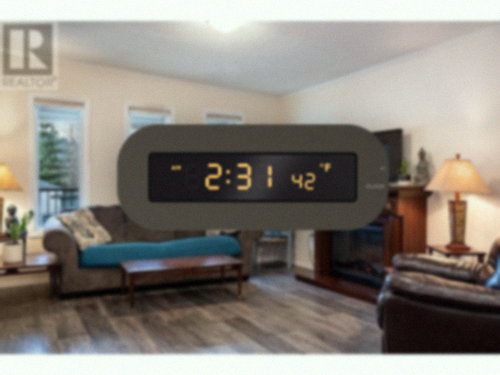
{"hour": 2, "minute": 31}
